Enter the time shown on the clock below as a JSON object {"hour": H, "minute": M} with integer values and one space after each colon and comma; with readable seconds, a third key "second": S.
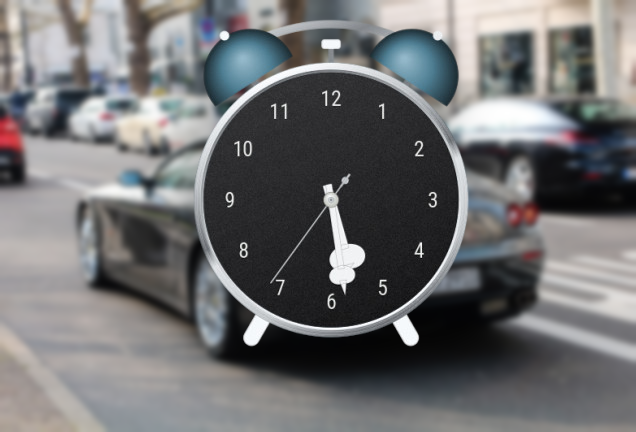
{"hour": 5, "minute": 28, "second": 36}
